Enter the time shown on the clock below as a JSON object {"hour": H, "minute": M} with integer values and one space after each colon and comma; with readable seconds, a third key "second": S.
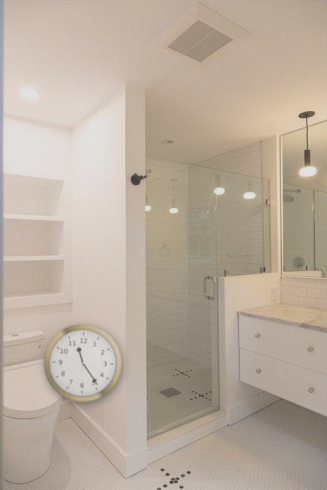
{"hour": 11, "minute": 24}
